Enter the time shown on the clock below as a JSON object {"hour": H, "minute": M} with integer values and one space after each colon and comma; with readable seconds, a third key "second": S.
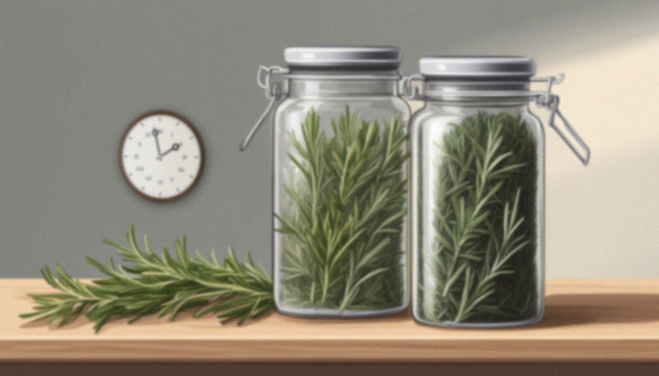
{"hour": 1, "minute": 58}
